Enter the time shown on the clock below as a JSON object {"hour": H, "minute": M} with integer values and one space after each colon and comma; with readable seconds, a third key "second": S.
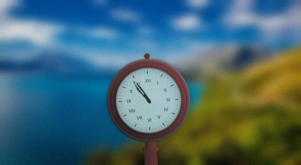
{"hour": 10, "minute": 54}
